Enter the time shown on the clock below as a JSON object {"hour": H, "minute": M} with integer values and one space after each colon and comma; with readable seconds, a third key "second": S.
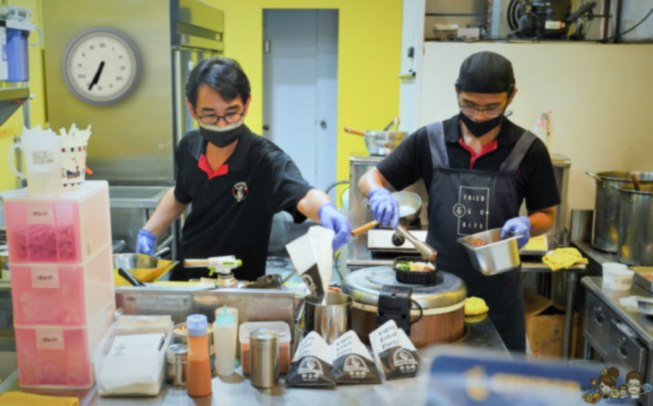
{"hour": 6, "minute": 34}
